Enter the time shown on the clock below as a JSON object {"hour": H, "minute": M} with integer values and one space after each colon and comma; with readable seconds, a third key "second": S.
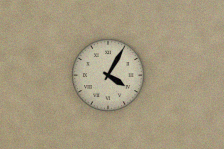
{"hour": 4, "minute": 5}
